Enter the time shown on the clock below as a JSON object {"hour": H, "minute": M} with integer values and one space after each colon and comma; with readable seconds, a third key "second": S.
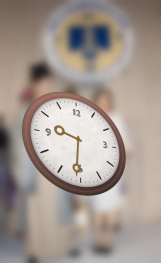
{"hour": 9, "minute": 31}
